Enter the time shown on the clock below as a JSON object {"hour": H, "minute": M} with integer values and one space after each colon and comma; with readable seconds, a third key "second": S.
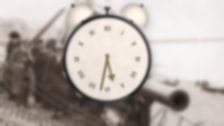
{"hour": 5, "minute": 32}
